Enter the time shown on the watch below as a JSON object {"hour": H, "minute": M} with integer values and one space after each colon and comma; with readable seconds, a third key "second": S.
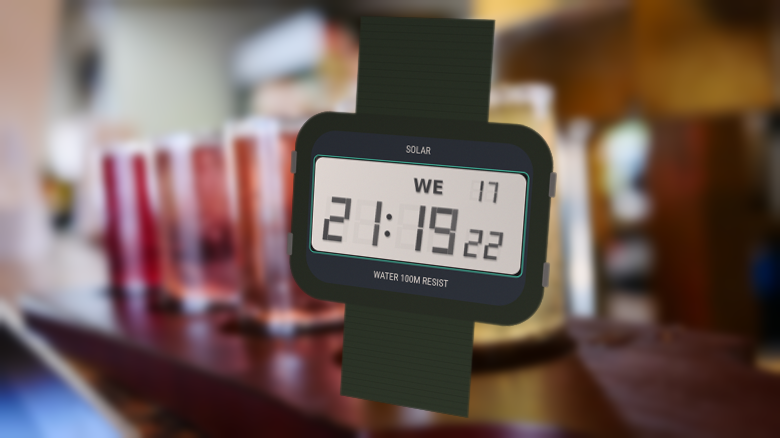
{"hour": 21, "minute": 19, "second": 22}
